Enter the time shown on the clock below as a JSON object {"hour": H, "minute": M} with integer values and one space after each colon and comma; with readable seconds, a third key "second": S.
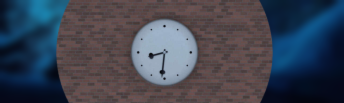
{"hour": 8, "minute": 31}
